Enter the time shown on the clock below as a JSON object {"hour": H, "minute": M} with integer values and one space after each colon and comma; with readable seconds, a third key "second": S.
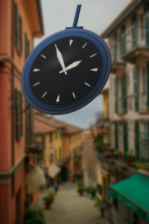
{"hour": 1, "minute": 55}
